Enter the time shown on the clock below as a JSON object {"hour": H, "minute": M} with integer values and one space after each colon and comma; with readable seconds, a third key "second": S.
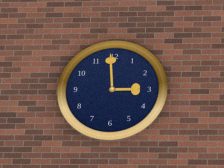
{"hour": 2, "minute": 59}
